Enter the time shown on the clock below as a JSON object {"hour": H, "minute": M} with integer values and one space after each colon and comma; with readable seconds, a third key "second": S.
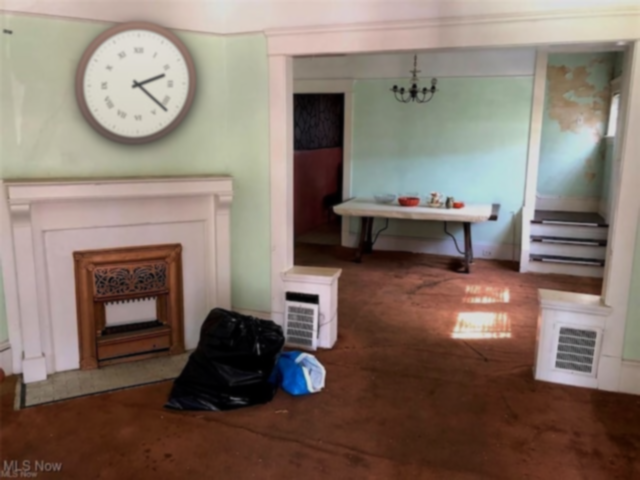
{"hour": 2, "minute": 22}
